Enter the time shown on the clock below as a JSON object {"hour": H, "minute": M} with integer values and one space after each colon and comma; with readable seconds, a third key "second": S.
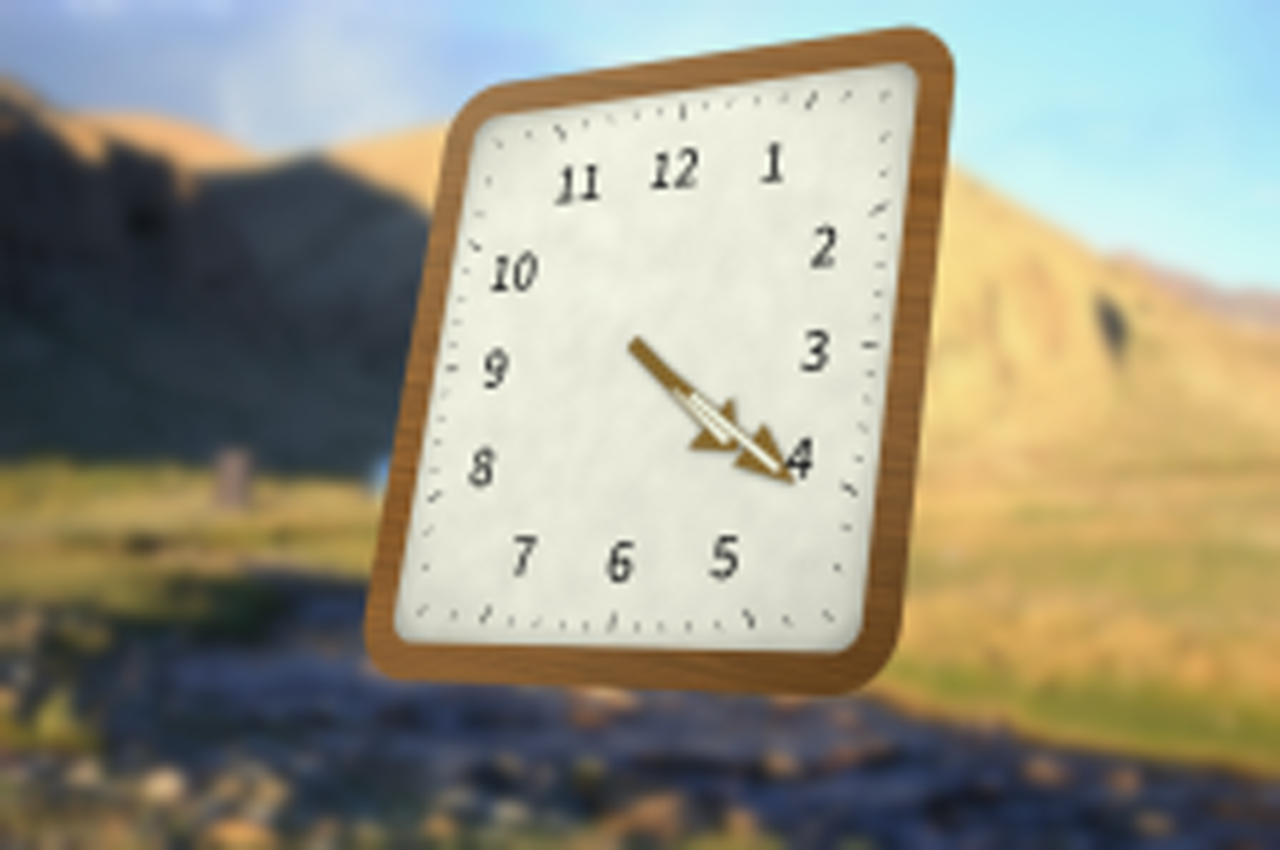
{"hour": 4, "minute": 21}
